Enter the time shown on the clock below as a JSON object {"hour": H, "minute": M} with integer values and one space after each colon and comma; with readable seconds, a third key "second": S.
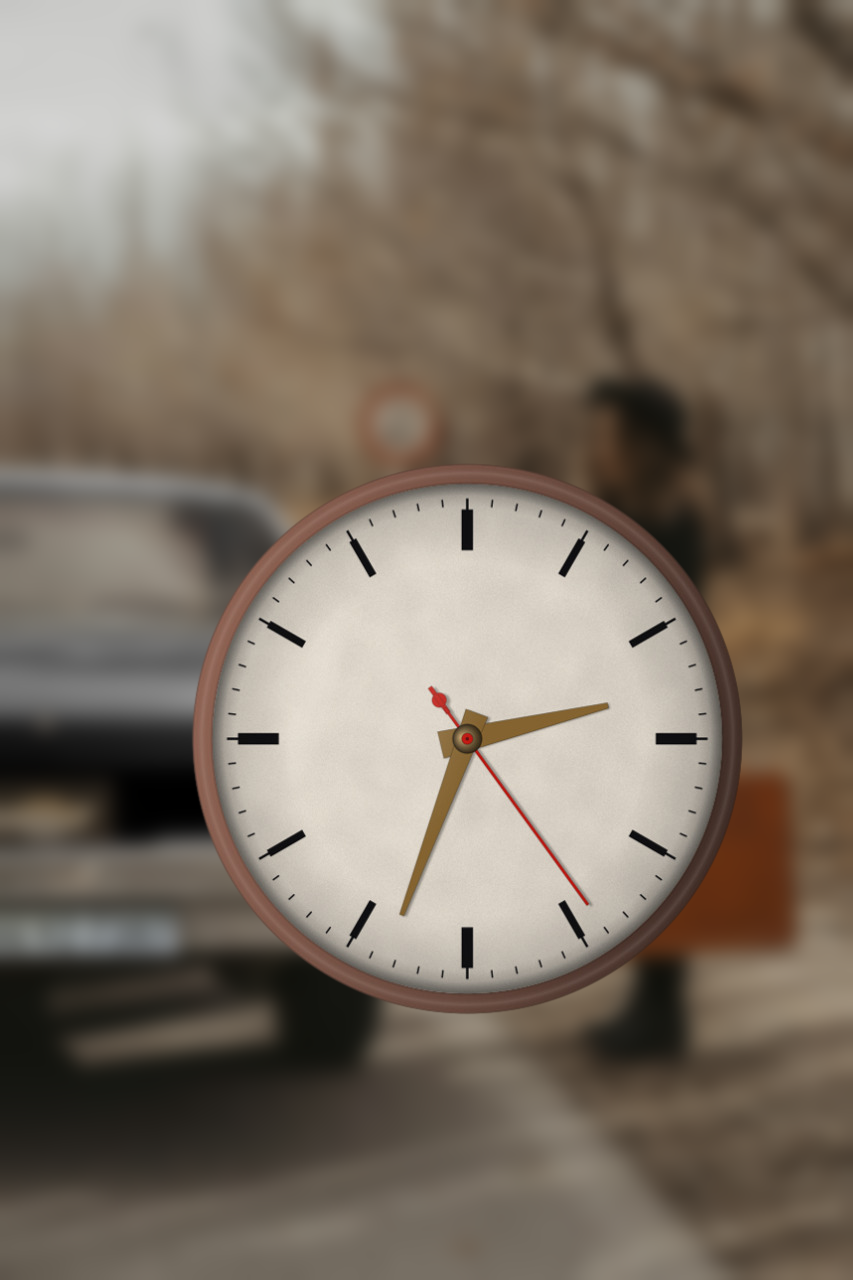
{"hour": 2, "minute": 33, "second": 24}
